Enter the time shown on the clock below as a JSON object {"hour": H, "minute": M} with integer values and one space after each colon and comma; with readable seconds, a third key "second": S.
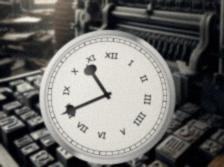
{"hour": 10, "minute": 40}
